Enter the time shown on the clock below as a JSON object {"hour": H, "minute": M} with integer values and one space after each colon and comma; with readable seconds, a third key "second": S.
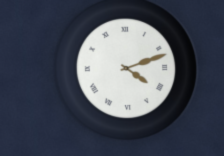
{"hour": 4, "minute": 12}
